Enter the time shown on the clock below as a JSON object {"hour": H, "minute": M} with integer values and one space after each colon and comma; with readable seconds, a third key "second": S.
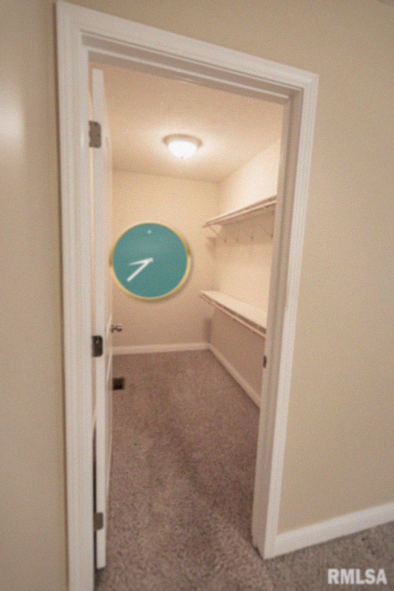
{"hour": 8, "minute": 38}
